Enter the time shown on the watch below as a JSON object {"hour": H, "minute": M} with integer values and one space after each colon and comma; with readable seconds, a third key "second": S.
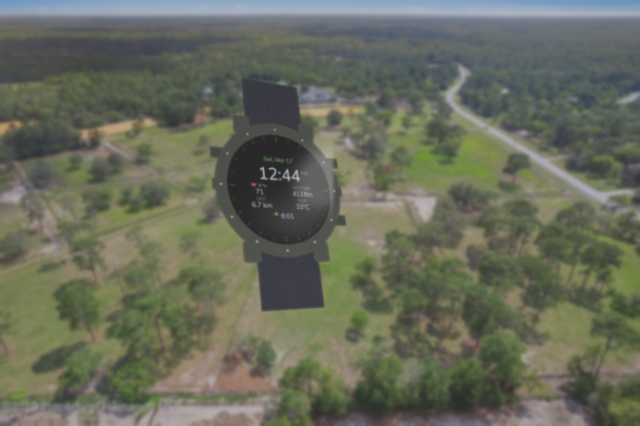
{"hour": 12, "minute": 44}
